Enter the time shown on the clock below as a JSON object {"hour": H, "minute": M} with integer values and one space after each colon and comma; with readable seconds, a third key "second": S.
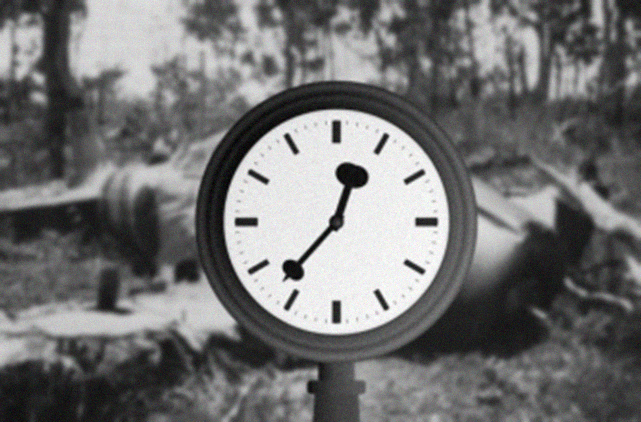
{"hour": 12, "minute": 37}
